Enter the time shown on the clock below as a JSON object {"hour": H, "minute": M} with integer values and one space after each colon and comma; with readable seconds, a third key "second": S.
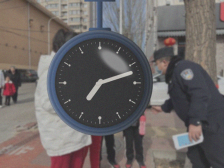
{"hour": 7, "minute": 12}
